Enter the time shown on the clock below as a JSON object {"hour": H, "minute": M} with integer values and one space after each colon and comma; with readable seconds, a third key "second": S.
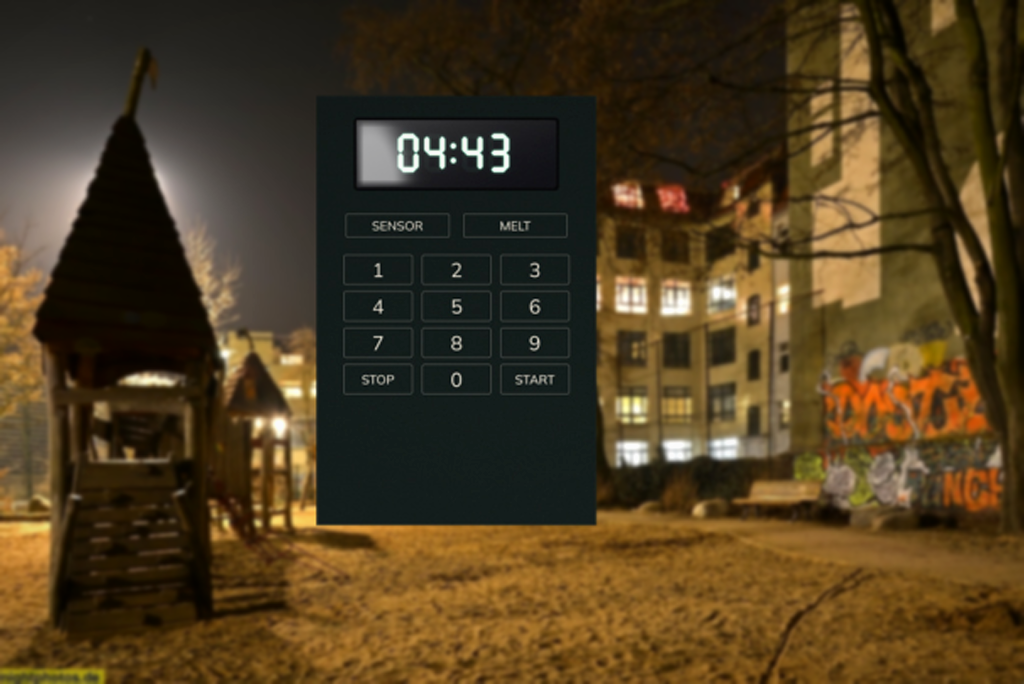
{"hour": 4, "minute": 43}
